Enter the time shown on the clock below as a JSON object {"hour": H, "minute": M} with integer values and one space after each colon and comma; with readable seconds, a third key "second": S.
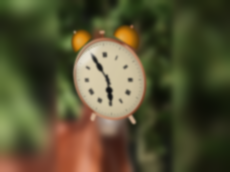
{"hour": 5, "minute": 55}
